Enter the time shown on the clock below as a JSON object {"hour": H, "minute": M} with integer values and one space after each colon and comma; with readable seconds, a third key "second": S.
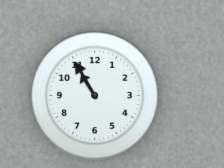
{"hour": 10, "minute": 55}
